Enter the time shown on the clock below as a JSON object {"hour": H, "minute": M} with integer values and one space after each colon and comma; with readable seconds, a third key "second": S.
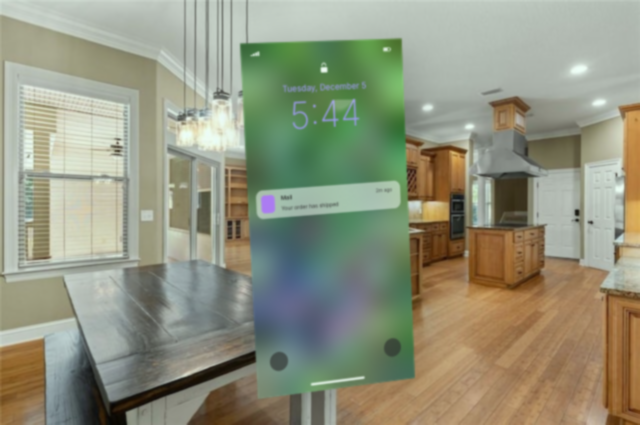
{"hour": 5, "minute": 44}
